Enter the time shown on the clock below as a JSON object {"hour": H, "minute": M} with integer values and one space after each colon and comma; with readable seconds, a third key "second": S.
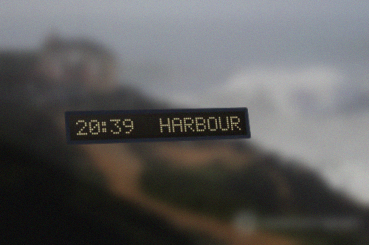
{"hour": 20, "minute": 39}
